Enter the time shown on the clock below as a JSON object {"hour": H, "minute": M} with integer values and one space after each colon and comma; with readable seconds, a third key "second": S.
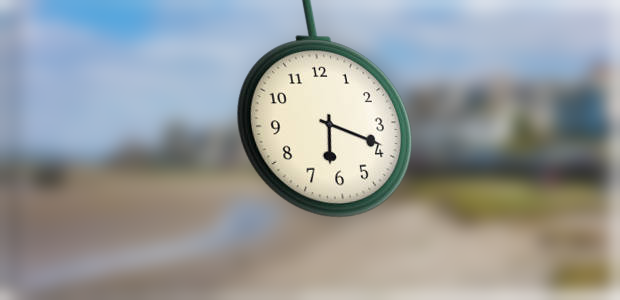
{"hour": 6, "minute": 19}
